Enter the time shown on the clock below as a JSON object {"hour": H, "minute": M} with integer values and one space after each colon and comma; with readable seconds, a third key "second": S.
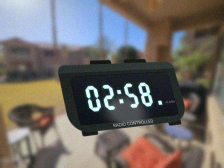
{"hour": 2, "minute": 58}
